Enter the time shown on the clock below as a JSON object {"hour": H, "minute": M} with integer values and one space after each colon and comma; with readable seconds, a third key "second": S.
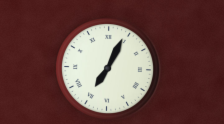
{"hour": 7, "minute": 4}
